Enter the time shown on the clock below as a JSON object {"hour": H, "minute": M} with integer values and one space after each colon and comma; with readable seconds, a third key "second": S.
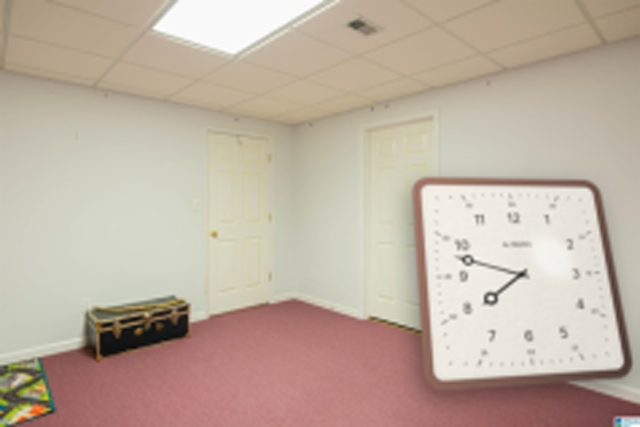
{"hour": 7, "minute": 48}
